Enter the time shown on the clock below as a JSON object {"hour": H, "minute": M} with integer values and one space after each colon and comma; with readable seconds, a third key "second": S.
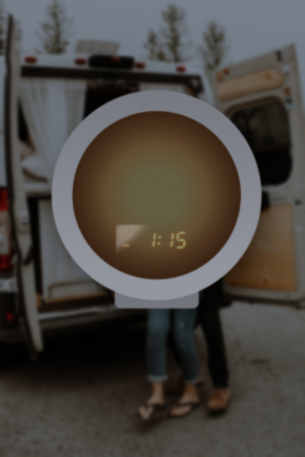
{"hour": 1, "minute": 15}
